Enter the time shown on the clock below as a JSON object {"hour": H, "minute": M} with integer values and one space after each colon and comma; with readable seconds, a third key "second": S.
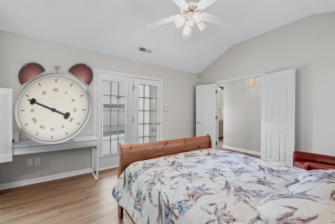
{"hour": 3, "minute": 49}
